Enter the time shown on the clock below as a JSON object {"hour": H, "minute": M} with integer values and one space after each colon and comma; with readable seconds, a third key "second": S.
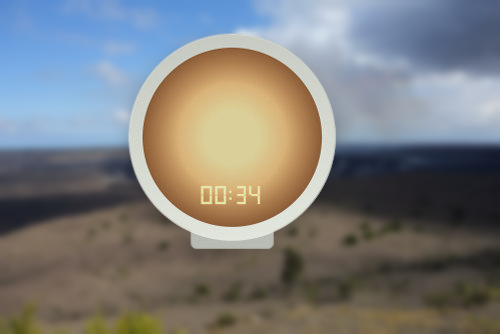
{"hour": 0, "minute": 34}
